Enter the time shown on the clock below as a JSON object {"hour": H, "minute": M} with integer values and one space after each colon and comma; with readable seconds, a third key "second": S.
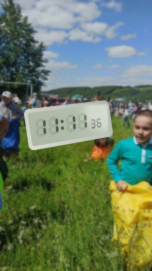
{"hour": 11, "minute": 11, "second": 36}
